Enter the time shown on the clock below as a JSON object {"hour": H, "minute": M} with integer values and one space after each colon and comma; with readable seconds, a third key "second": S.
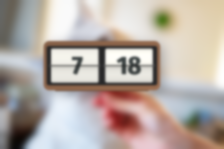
{"hour": 7, "minute": 18}
